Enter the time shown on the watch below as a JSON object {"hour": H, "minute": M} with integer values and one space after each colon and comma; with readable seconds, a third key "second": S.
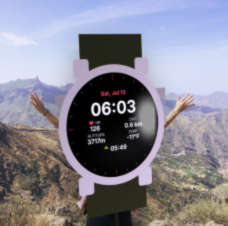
{"hour": 6, "minute": 3}
